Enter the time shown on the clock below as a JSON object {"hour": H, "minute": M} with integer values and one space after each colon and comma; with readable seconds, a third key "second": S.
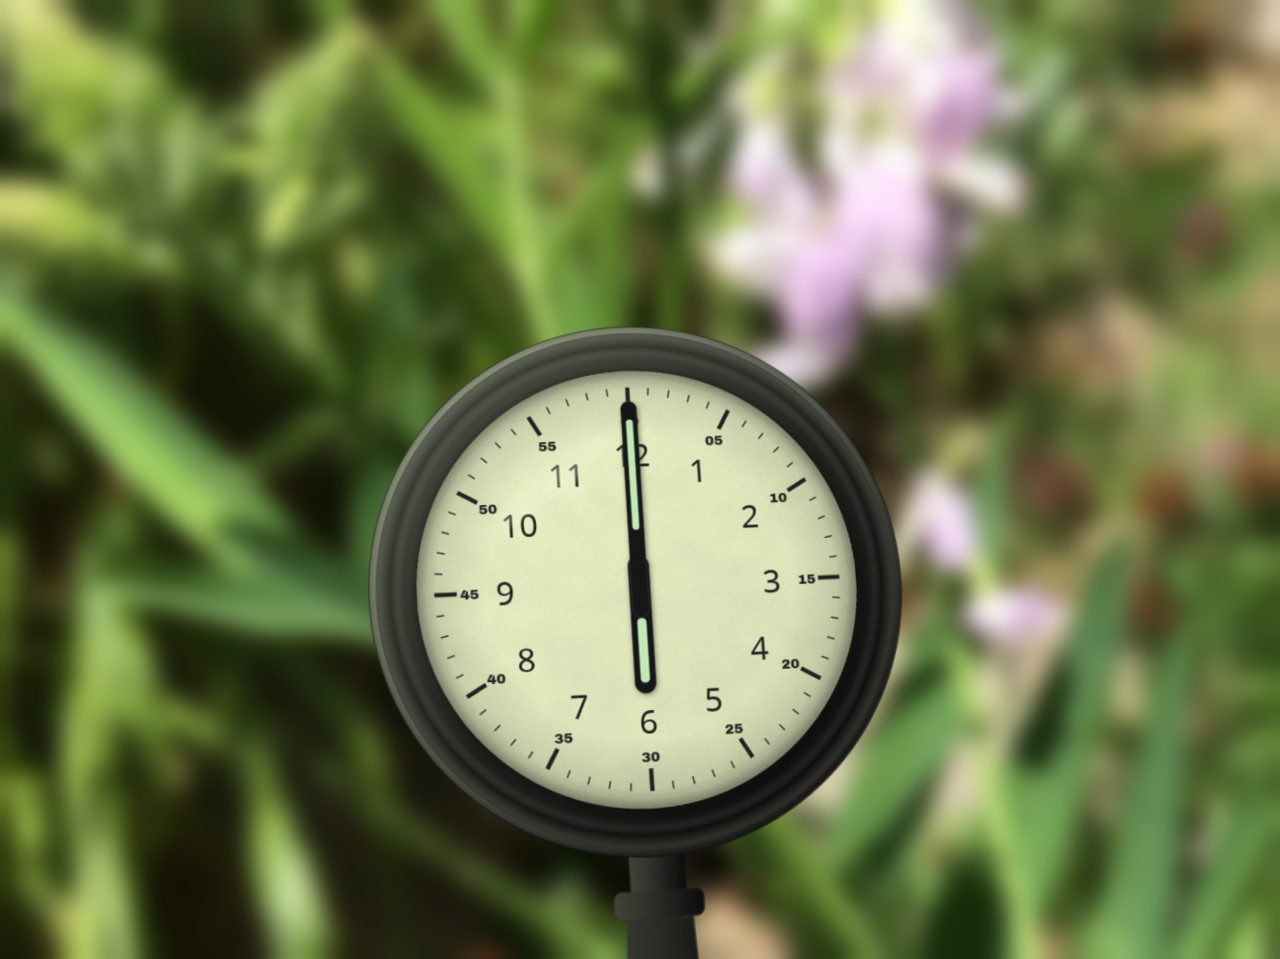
{"hour": 6, "minute": 0}
